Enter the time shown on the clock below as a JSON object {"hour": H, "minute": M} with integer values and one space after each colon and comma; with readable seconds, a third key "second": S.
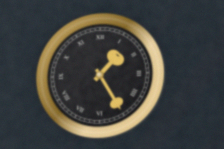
{"hour": 1, "minute": 25}
